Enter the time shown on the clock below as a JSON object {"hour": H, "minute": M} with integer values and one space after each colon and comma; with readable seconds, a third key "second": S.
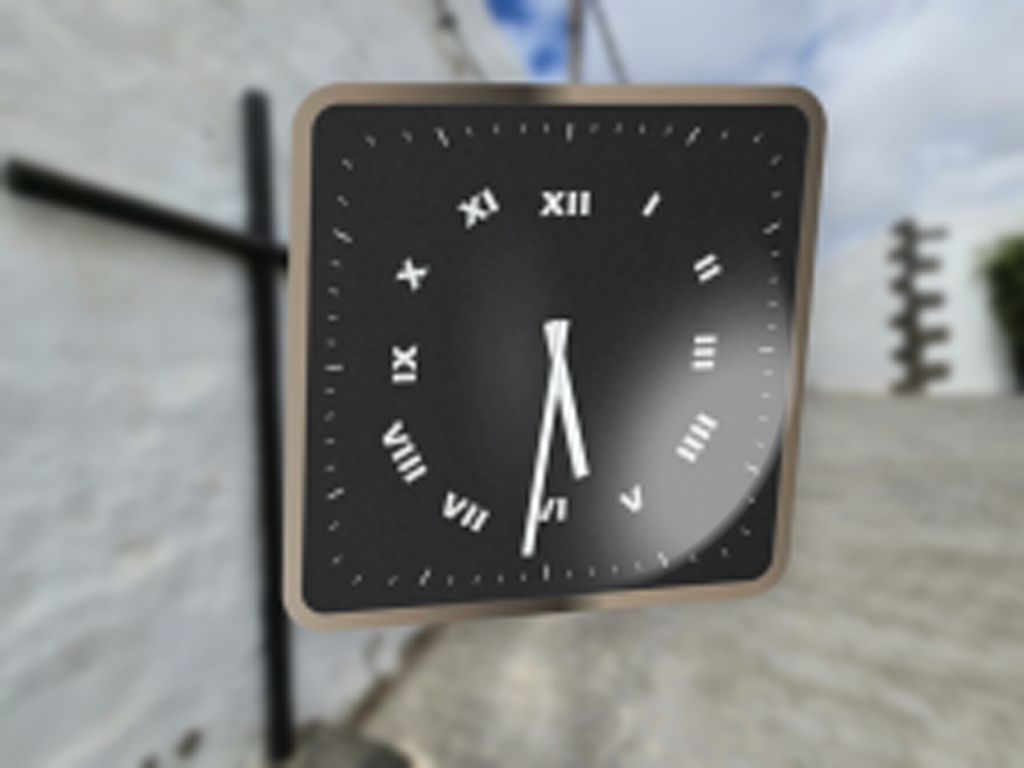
{"hour": 5, "minute": 31}
